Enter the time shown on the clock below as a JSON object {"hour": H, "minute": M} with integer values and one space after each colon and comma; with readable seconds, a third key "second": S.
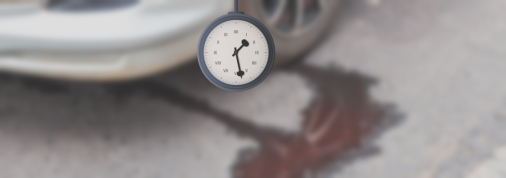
{"hour": 1, "minute": 28}
